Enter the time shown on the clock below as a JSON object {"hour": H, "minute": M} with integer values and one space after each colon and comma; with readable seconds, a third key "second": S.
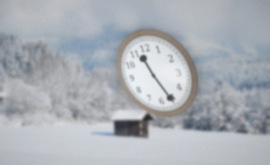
{"hour": 11, "minute": 26}
